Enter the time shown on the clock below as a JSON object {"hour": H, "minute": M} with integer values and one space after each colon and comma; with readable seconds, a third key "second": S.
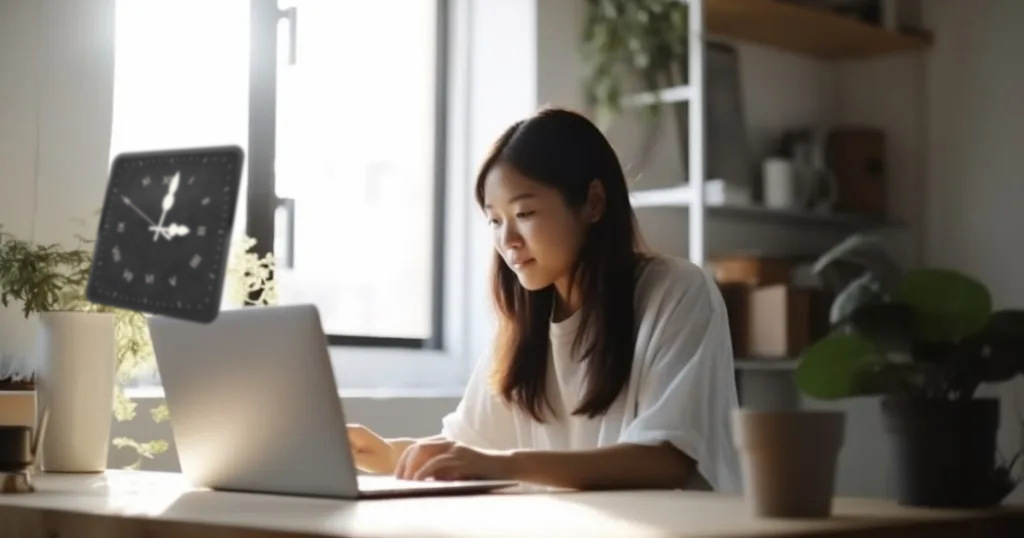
{"hour": 3, "minute": 1, "second": 50}
